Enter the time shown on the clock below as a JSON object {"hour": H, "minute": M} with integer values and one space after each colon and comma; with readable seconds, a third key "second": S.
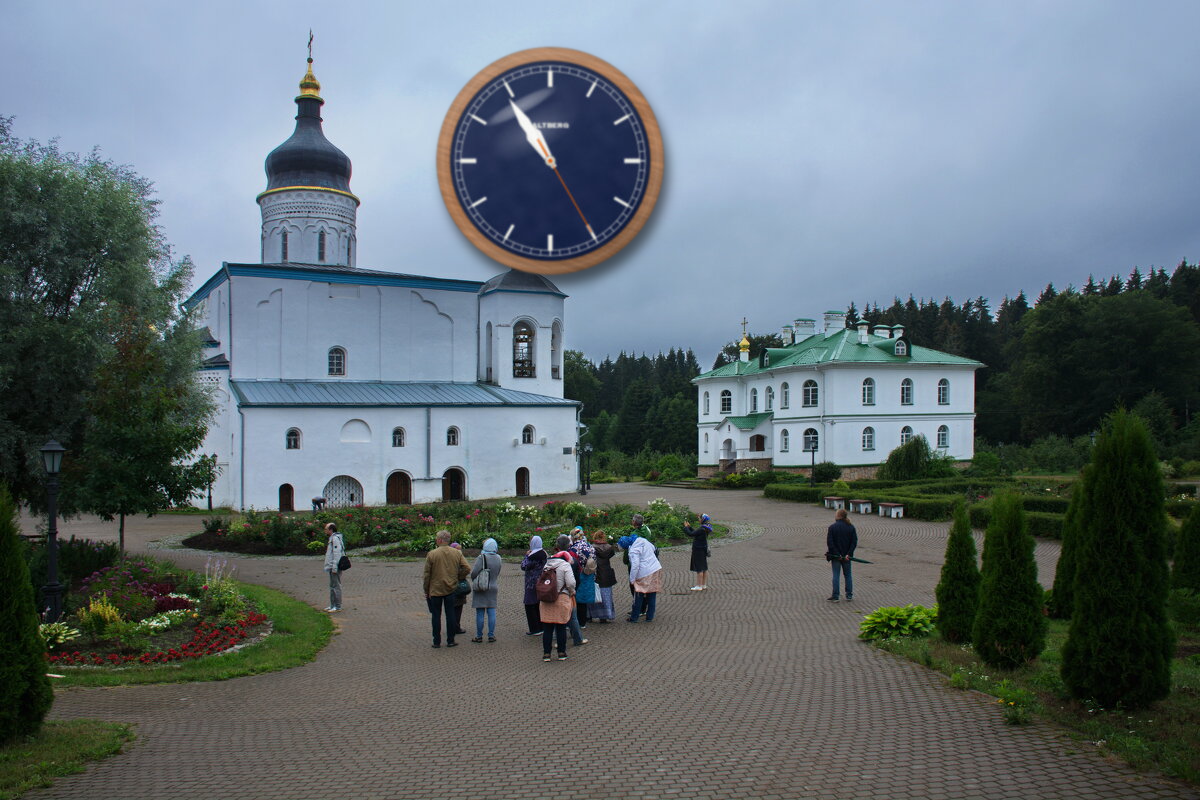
{"hour": 10, "minute": 54, "second": 25}
